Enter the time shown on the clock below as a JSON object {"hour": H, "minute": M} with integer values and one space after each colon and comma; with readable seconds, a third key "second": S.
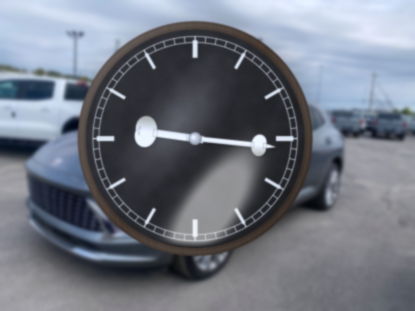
{"hour": 9, "minute": 16}
